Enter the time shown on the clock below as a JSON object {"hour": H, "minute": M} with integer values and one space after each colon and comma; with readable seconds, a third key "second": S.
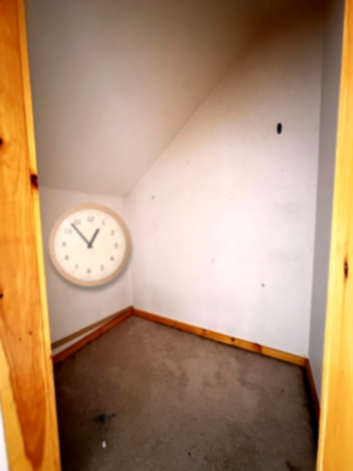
{"hour": 12, "minute": 53}
